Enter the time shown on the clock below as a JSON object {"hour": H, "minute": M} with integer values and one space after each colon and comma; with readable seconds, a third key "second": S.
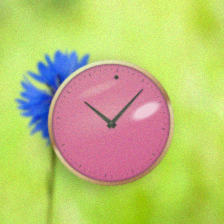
{"hour": 10, "minute": 6}
